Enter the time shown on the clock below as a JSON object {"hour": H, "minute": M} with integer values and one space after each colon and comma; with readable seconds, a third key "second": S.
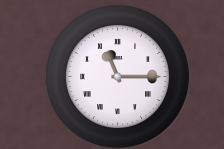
{"hour": 11, "minute": 15}
